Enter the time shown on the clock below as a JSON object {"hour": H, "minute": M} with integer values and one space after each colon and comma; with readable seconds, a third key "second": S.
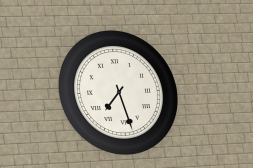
{"hour": 7, "minute": 28}
